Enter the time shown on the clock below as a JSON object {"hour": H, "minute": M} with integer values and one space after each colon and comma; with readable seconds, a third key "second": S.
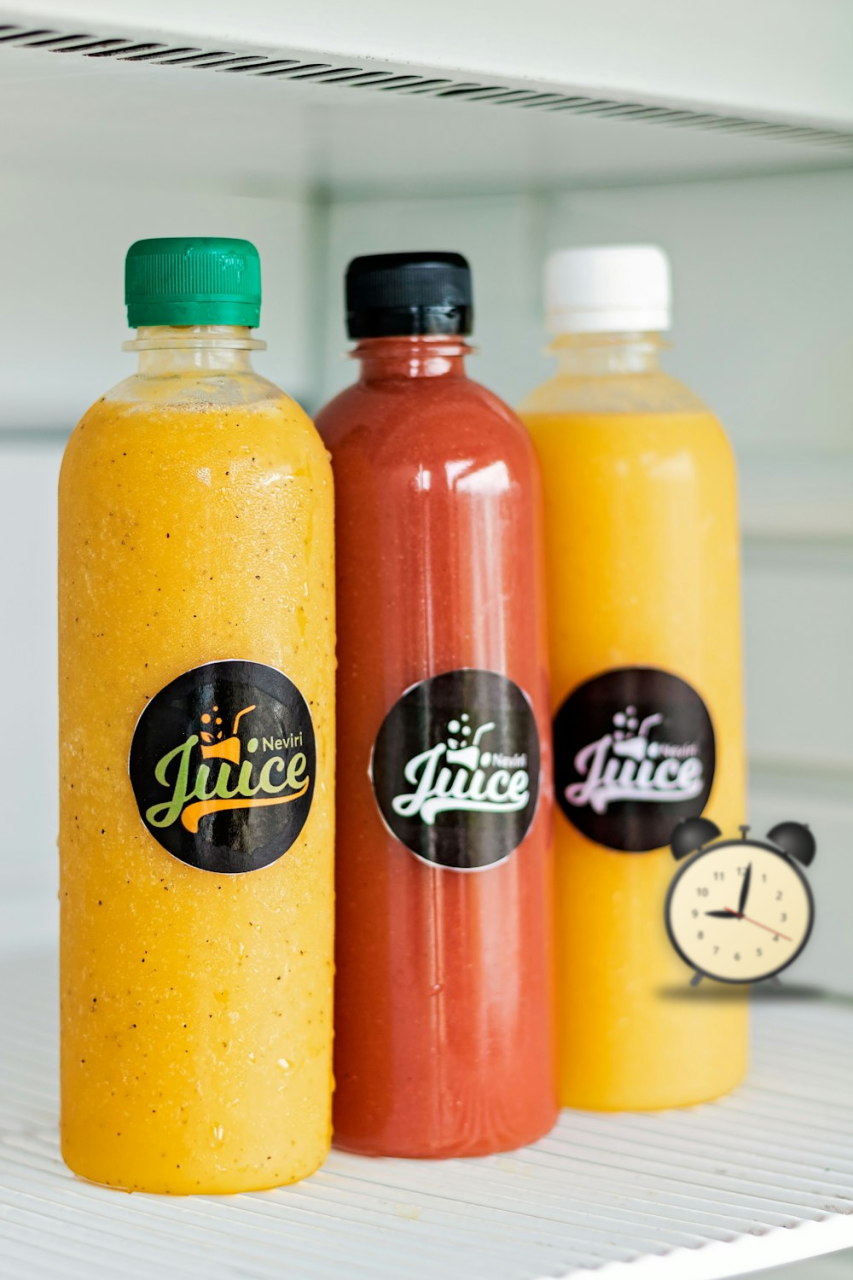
{"hour": 9, "minute": 1, "second": 19}
